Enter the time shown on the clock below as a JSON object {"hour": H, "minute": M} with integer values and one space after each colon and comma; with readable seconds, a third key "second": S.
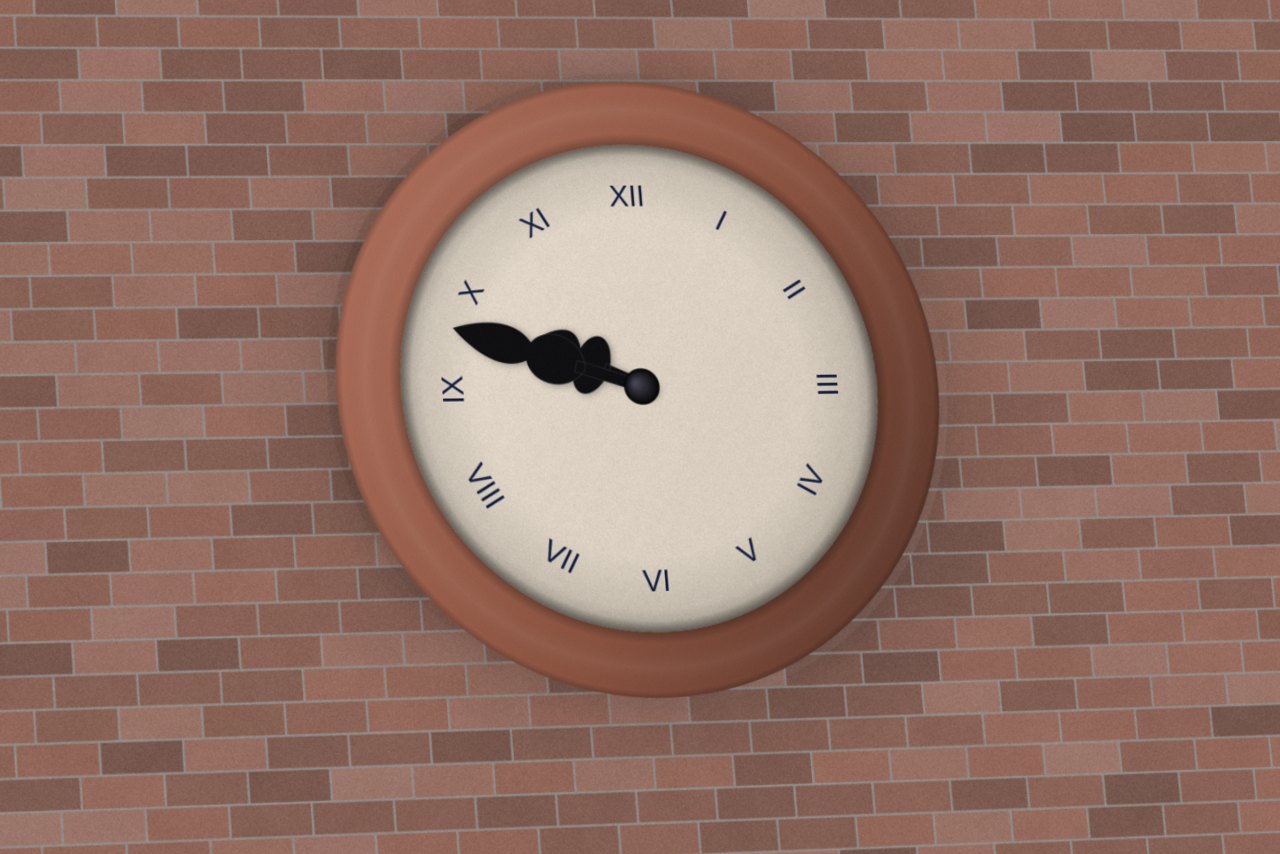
{"hour": 9, "minute": 48}
